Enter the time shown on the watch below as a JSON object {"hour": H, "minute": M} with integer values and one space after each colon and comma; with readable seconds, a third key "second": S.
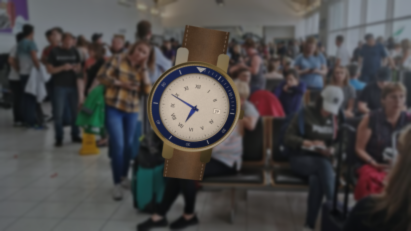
{"hour": 6, "minute": 49}
